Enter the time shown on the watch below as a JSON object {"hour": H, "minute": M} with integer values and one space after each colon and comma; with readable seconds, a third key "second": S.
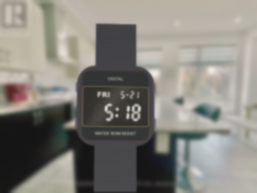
{"hour": 5, "minute": 18}
